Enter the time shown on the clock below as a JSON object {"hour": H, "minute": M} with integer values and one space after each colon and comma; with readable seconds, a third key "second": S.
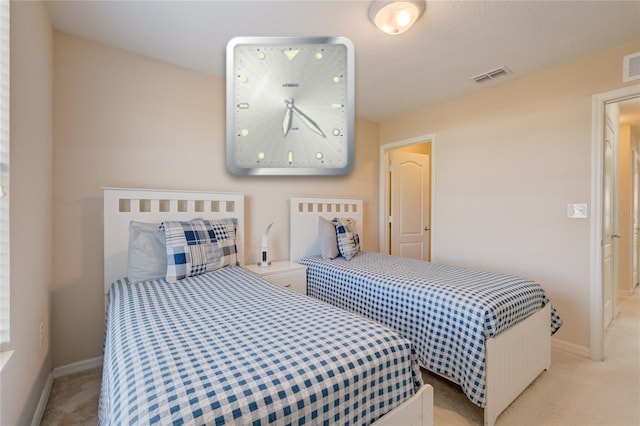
{"hour": 6, "minute": 22}
